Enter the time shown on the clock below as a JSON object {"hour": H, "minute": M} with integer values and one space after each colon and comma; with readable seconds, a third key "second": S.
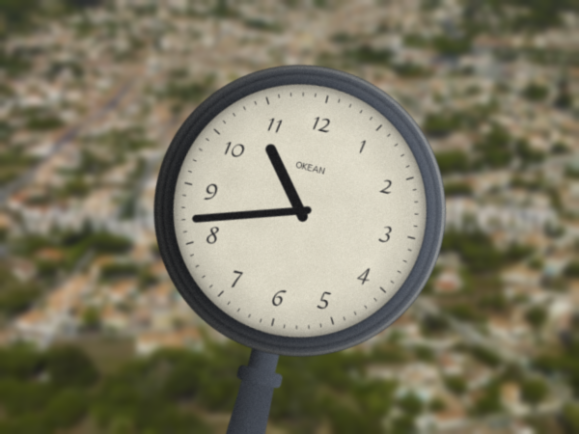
{"hour": 10, "minute": 42}
